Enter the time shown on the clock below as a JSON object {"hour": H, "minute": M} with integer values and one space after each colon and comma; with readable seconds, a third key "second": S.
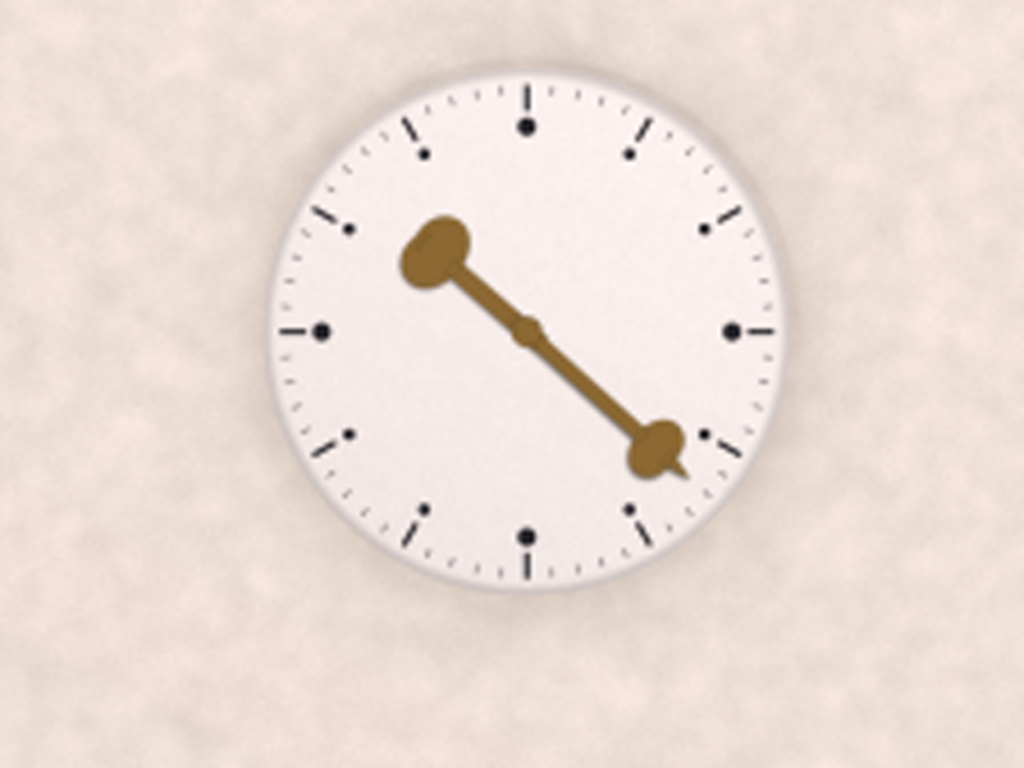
{"hour": 10, "minute": 22}
